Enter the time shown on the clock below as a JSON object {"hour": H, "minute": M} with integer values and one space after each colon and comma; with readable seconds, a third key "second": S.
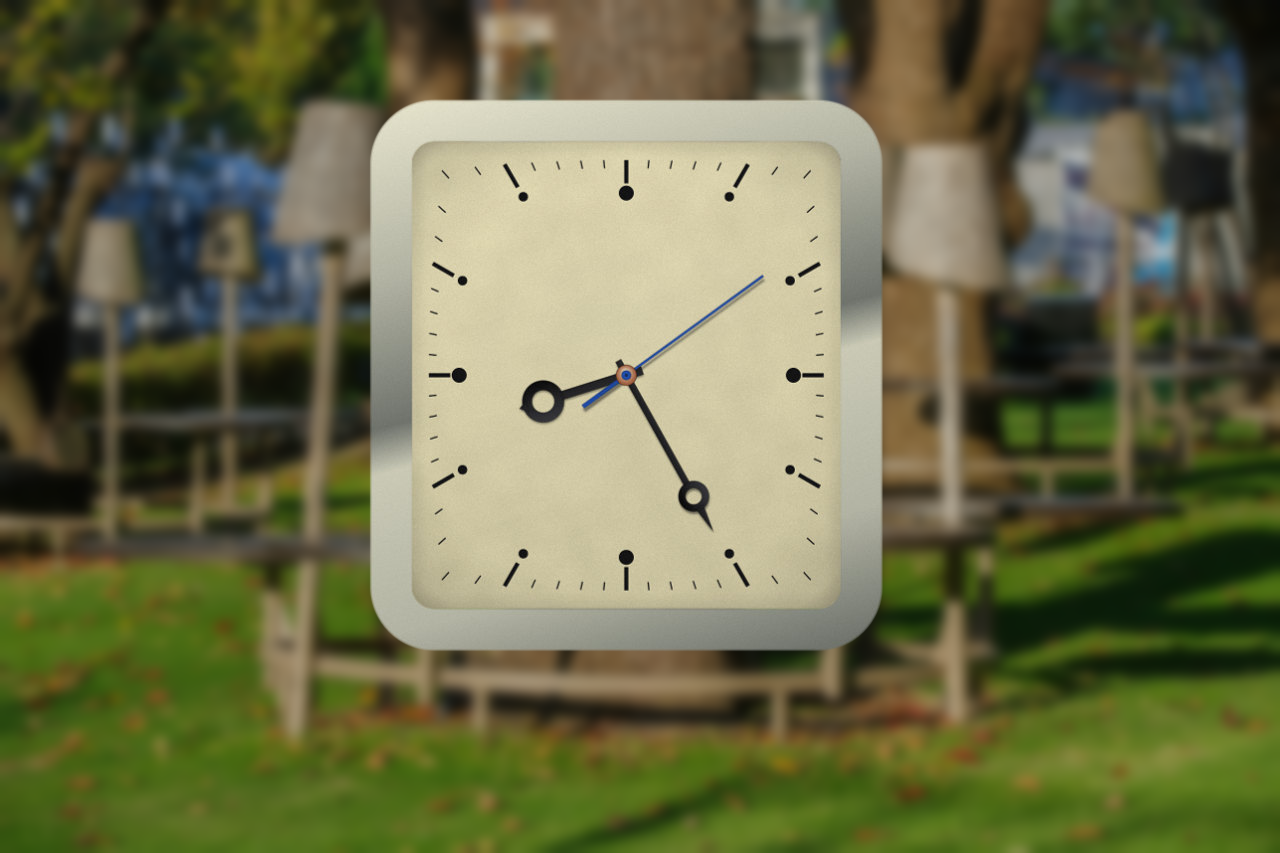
{"hour": 8, "minute": 25, "second": 9}
